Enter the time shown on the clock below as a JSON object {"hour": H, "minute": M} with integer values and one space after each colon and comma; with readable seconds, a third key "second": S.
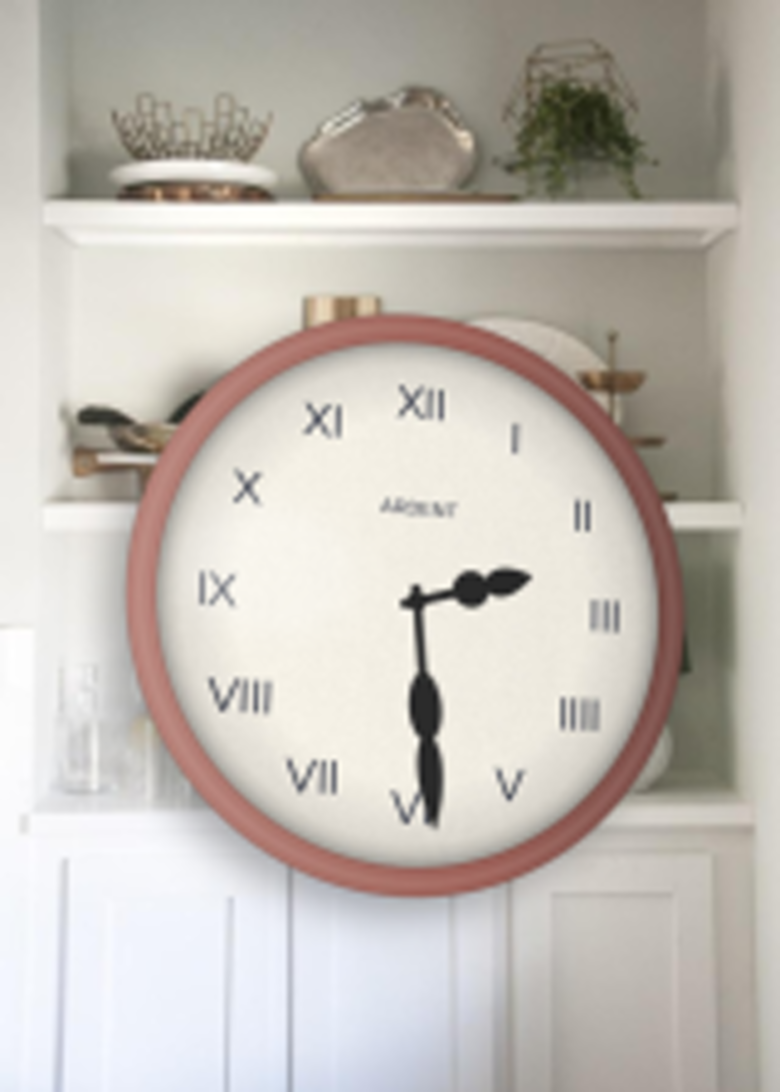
{"hour": 2, "minute": 29}
